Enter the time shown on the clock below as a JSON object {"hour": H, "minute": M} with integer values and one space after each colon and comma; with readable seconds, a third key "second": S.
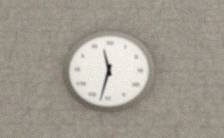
{"hour": 11, "minute": 32}
